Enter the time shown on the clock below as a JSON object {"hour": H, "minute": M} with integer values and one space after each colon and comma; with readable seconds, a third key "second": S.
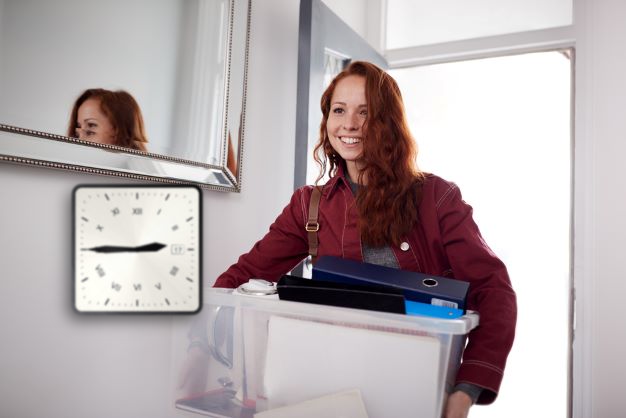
{"hour": 2, "minute": 45}
